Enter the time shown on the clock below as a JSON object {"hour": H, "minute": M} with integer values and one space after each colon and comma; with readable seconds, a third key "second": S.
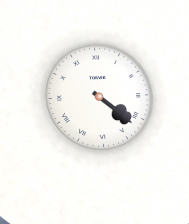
{"hour": 4, "minute": 22}
